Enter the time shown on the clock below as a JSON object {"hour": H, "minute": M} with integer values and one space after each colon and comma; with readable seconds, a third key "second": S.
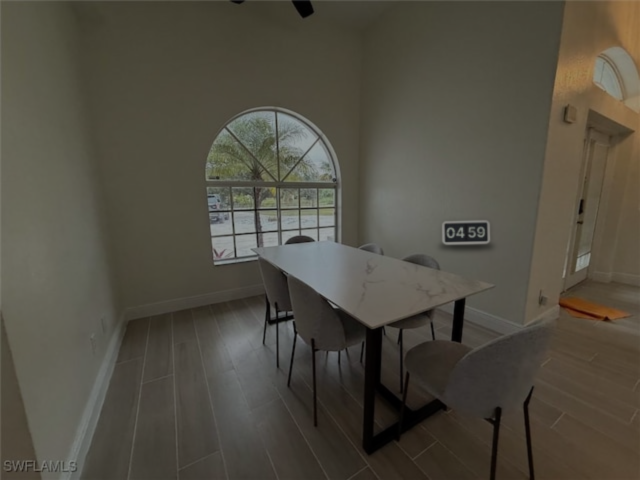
{"hour": 4, "minute": 59}
